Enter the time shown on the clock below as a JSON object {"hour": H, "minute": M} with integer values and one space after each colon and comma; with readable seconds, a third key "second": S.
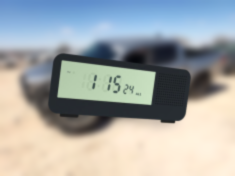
{"hour": 1, "minute": 15, "second": 24}
